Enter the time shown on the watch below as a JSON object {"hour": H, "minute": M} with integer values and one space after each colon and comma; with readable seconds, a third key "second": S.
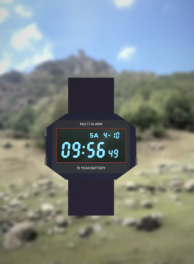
{"hour": 9, "minute": 56, "second": 49}
